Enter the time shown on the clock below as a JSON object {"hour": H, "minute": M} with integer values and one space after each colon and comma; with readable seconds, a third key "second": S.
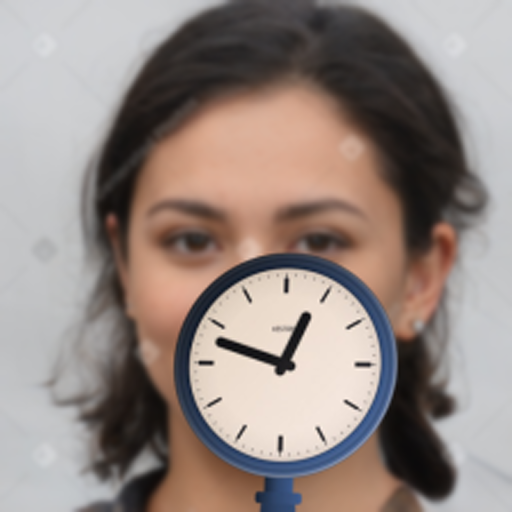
{"hour": 12, "minute": 48}
